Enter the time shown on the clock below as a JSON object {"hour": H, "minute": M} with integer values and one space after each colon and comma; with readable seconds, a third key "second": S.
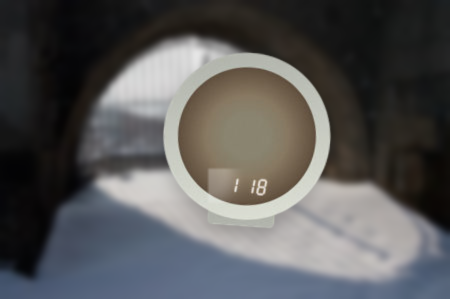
{"hour": 1, "minute": 18}
